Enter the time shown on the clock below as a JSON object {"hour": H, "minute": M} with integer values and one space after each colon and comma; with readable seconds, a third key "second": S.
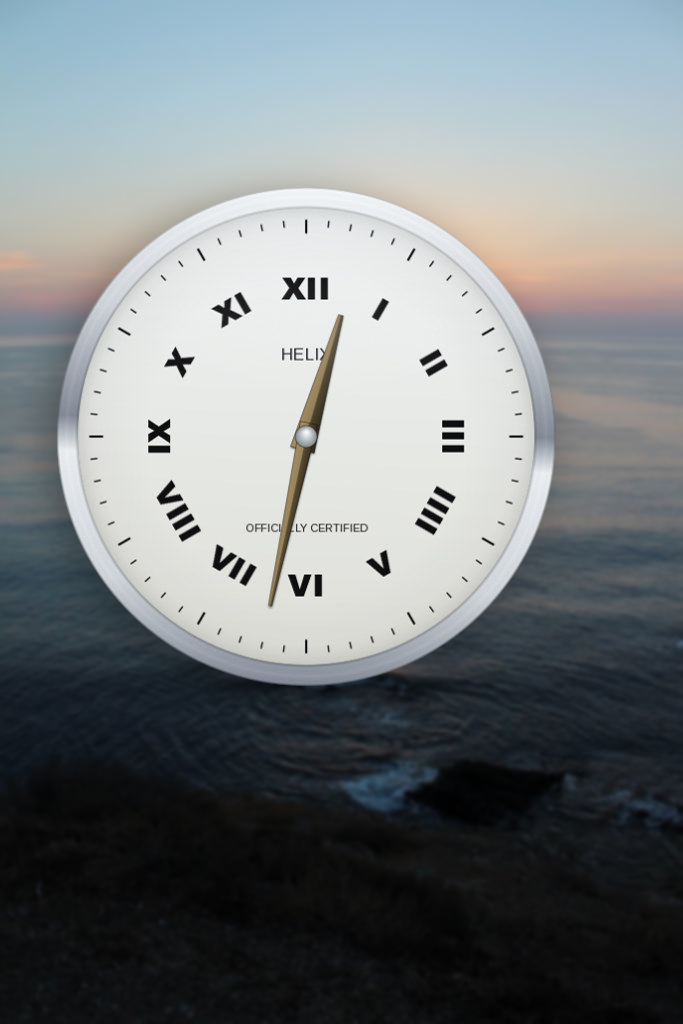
{"hour": 12, "minute": 32}
